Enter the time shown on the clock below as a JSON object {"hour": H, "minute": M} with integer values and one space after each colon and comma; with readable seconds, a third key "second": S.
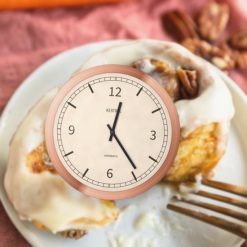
{"hour": 12, "minute": 24}
